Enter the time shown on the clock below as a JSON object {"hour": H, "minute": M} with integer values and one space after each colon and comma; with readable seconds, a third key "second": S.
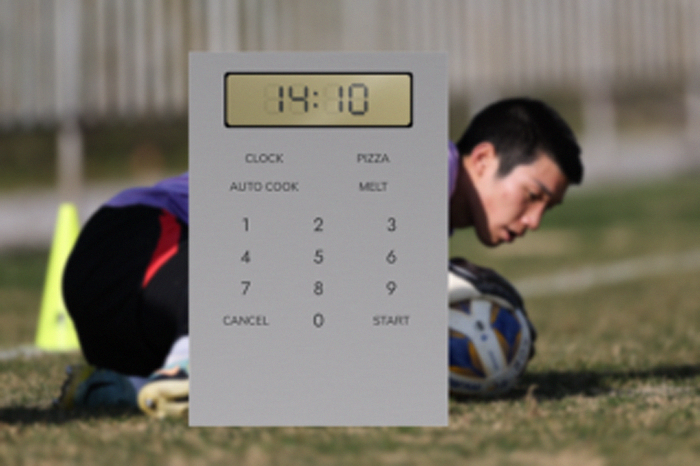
{"hour": 14, "minute": 10}
